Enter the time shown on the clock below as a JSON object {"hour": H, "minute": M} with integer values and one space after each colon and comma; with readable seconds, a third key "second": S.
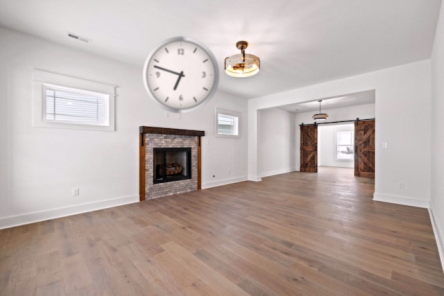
{"hour": 6, "minute": 48}
